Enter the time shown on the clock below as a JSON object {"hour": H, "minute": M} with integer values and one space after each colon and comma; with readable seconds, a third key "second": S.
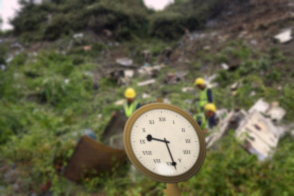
{"hour": 9, "minute": 28}
